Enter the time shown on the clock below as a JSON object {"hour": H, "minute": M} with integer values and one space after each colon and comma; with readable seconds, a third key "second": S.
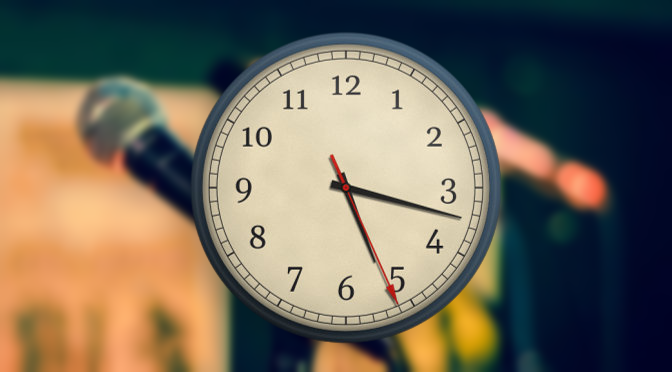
{"hour": 5, "minute": 17, "second": 26}
